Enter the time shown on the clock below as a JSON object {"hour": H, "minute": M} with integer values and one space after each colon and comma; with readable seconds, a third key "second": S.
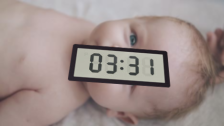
{"hour": 3, "minute": 31}
